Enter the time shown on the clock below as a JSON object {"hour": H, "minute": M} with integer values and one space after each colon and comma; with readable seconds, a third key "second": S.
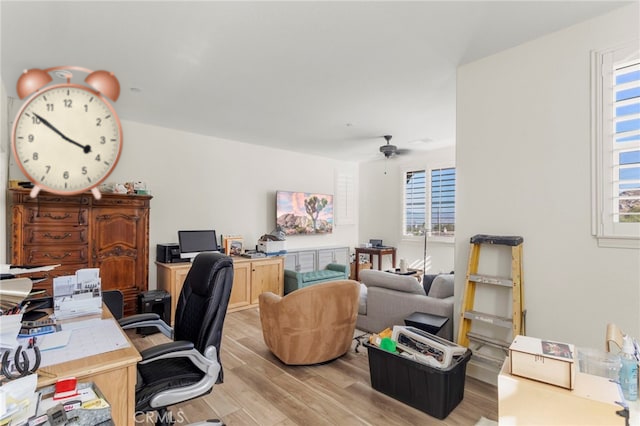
{"hour": 3, "minute": 51}
